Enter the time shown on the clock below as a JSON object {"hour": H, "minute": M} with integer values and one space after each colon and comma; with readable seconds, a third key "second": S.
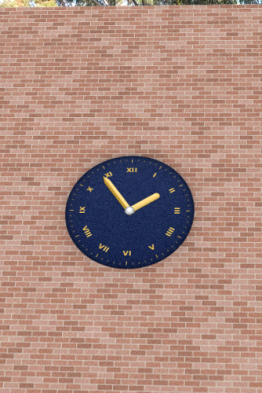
{"hour": 1, "minute": 54}
